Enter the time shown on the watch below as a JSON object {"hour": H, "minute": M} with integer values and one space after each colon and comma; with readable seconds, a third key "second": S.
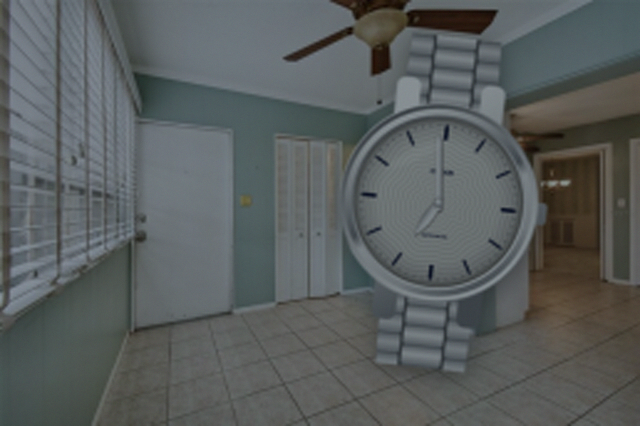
{"hour": 6, "minute": 59}
